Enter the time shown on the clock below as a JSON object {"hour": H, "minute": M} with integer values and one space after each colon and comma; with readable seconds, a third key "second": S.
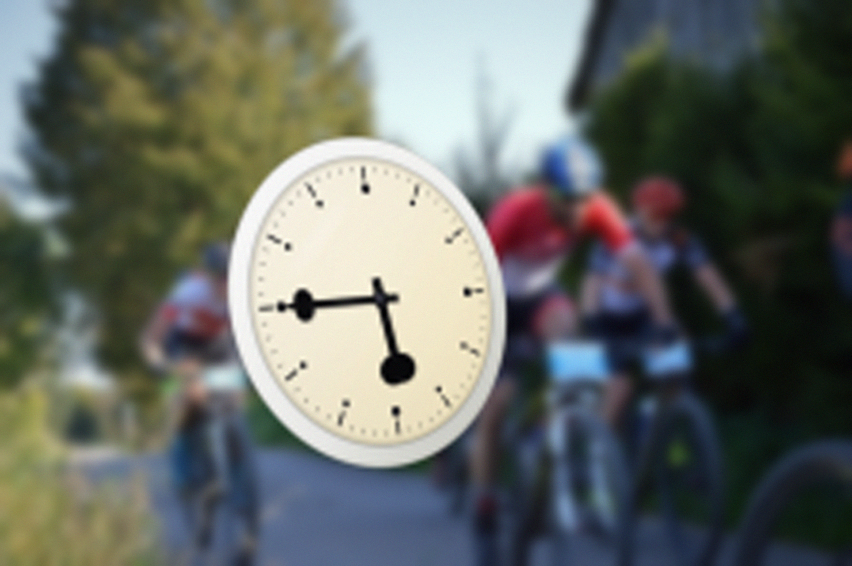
{"hour": 5, "minute": 45}
